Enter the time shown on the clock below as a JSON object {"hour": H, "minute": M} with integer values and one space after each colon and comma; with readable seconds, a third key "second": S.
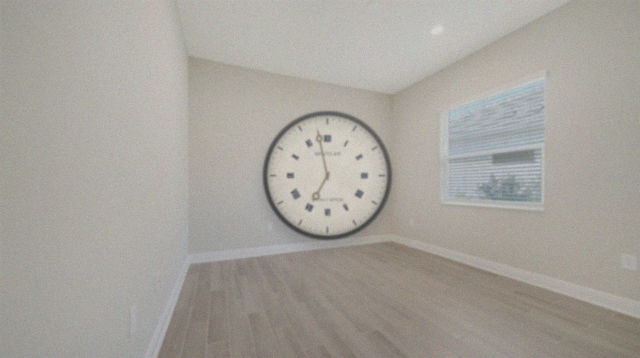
{"hour": 6, "minute": 58}
